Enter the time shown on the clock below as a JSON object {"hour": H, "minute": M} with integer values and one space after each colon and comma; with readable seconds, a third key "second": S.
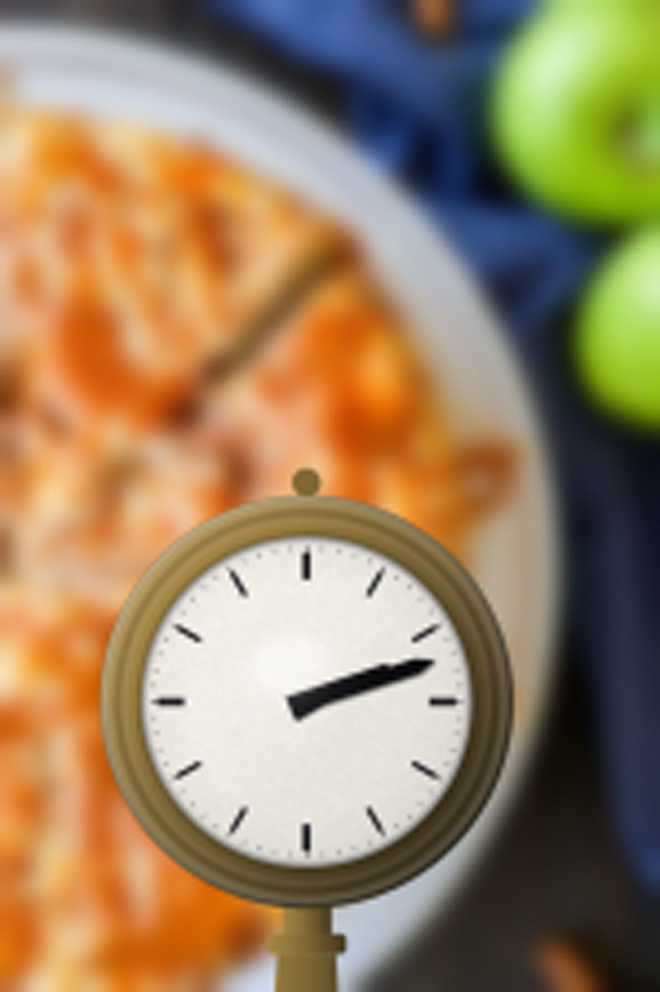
{"hour": 2, "minute": 12}
